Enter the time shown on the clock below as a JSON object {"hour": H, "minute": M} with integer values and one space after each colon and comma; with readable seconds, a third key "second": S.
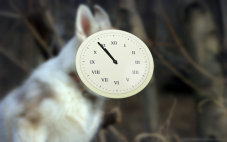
{"hour": 10, "minute": 54}
